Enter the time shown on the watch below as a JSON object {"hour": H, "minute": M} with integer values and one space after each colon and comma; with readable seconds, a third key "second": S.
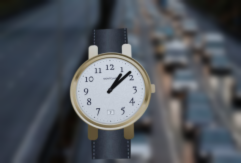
{"hour": 1, "minute": 8}
